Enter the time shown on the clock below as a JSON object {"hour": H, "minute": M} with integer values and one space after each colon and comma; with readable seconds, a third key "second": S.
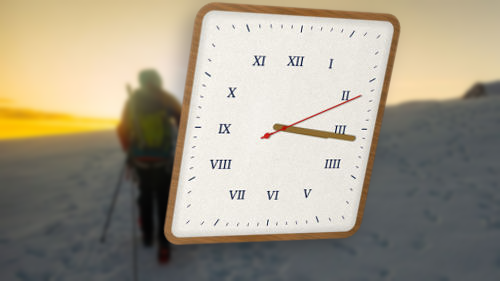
{"hour": 3, "minute": 16, "second": 11}
